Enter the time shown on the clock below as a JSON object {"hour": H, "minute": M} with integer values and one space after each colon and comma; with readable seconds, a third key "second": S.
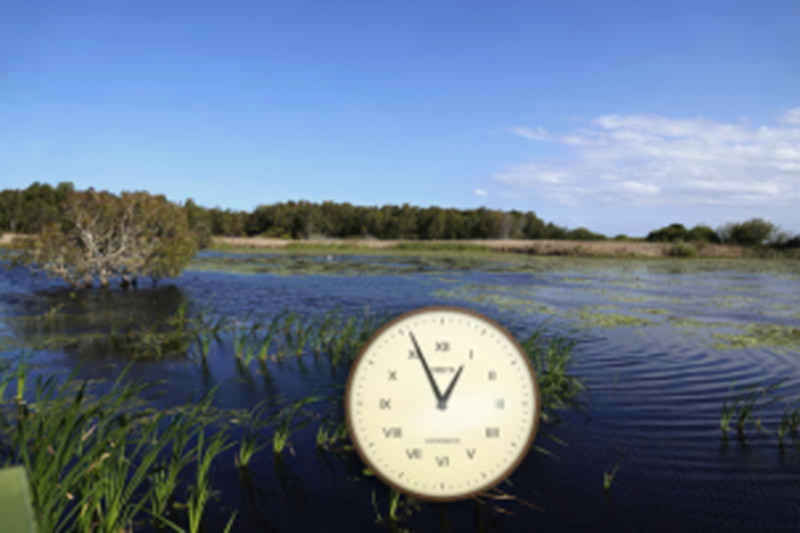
{"hour": 12, "minute": 56}
